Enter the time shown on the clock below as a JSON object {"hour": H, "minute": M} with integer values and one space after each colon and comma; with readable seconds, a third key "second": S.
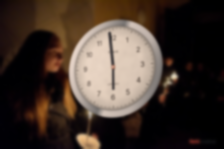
{"hour": 5, "minute": 59}
